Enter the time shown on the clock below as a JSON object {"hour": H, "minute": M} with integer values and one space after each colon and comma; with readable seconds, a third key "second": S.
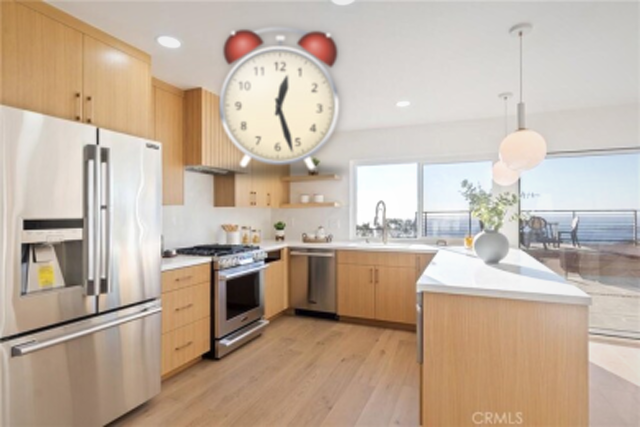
{"hour": 12, "minute": 27}
